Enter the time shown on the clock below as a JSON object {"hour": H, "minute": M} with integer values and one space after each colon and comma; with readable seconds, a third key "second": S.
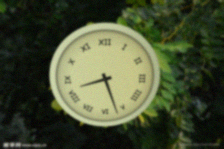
{"hour": 8, "minute": 27}
